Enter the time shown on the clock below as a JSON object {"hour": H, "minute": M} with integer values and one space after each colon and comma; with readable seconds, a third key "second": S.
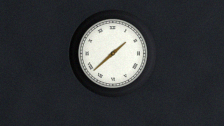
{"hour": 1, "minute": 38}
